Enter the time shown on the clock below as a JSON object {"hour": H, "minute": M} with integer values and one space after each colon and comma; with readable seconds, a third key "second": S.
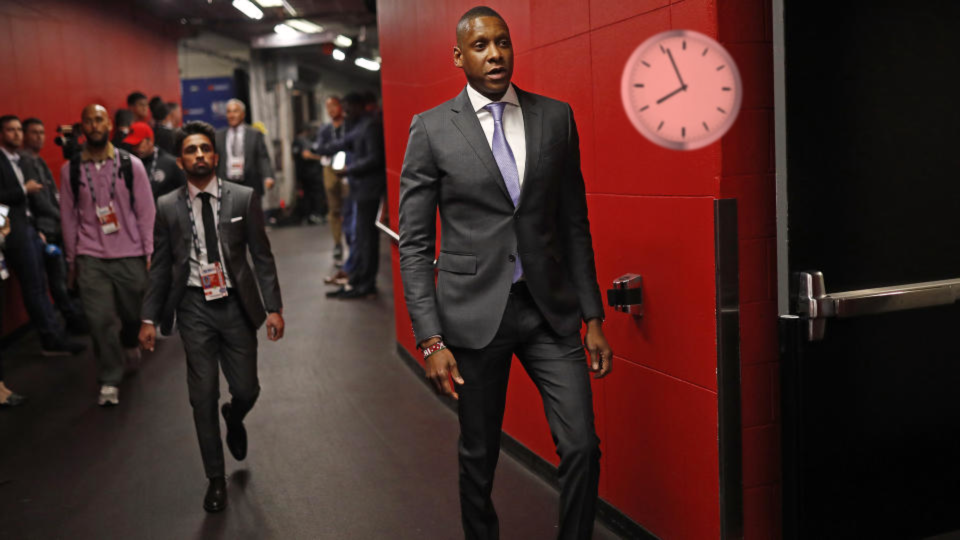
{"hour": 7, "minute": 56}
